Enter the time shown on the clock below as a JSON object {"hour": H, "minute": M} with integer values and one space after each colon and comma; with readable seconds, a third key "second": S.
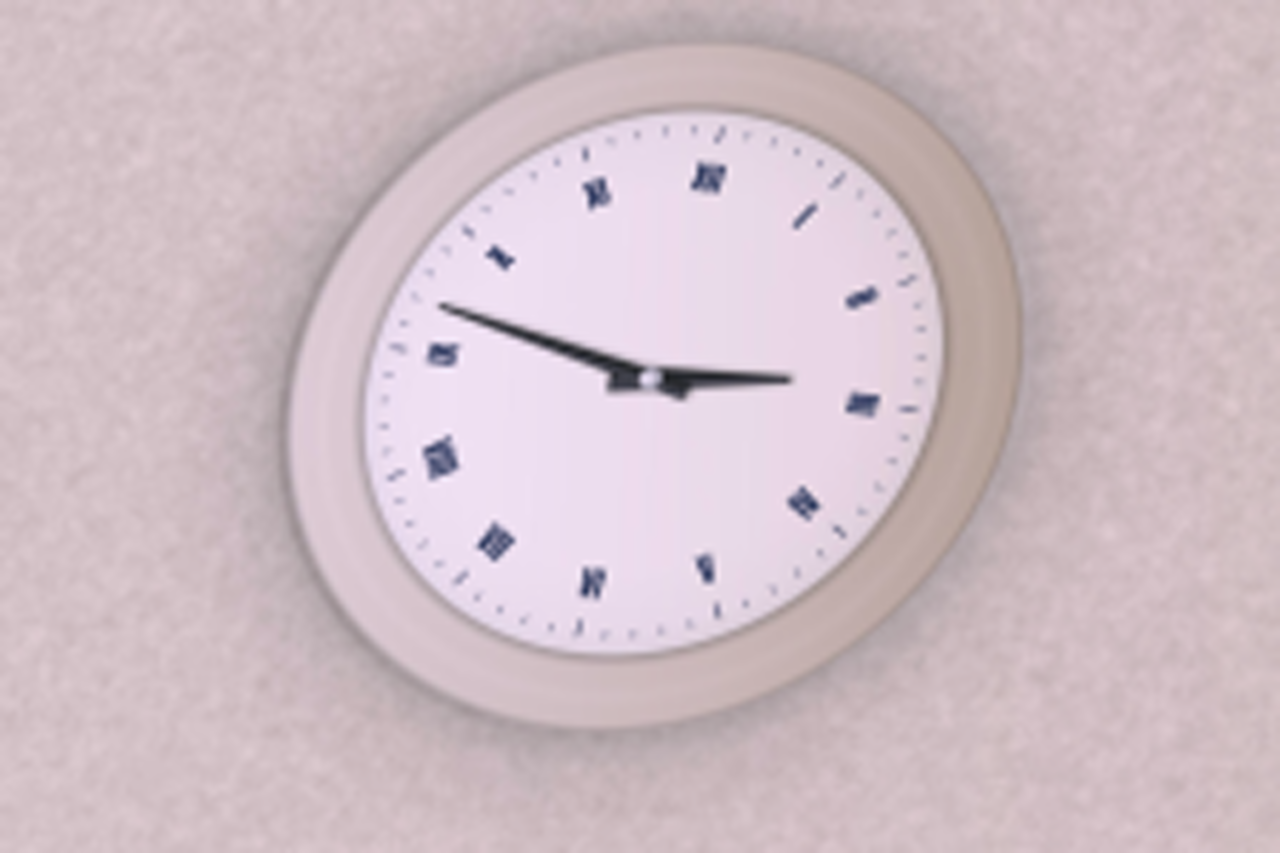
{"hour": 2, "minute": 47}
